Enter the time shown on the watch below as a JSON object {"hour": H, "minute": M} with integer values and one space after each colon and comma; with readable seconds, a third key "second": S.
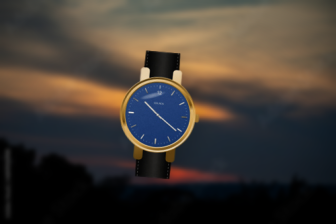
{"hour": 10, "minute": 21}
